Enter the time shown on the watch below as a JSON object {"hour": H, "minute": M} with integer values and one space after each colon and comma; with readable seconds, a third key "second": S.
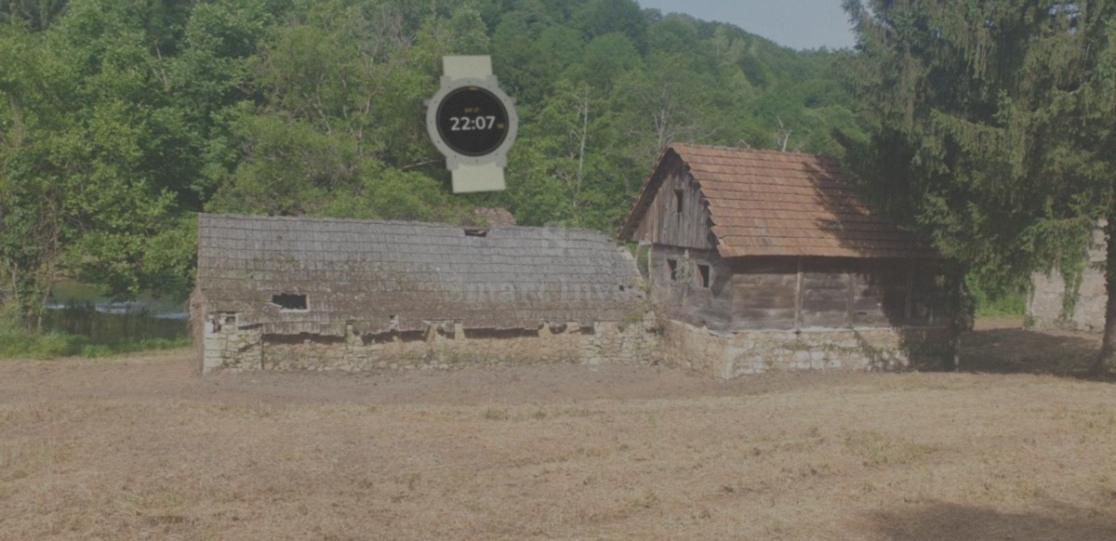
{"hour": 22, "minute": 7}
